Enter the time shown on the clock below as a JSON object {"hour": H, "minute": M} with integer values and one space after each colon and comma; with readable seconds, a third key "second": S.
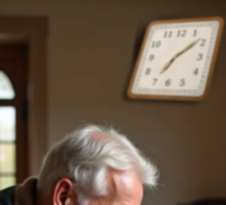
{"hour": 7, "minute": 8}
